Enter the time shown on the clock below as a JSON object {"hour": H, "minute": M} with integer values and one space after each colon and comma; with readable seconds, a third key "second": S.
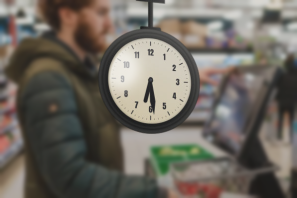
{"hour": 6, "minute": 29}
